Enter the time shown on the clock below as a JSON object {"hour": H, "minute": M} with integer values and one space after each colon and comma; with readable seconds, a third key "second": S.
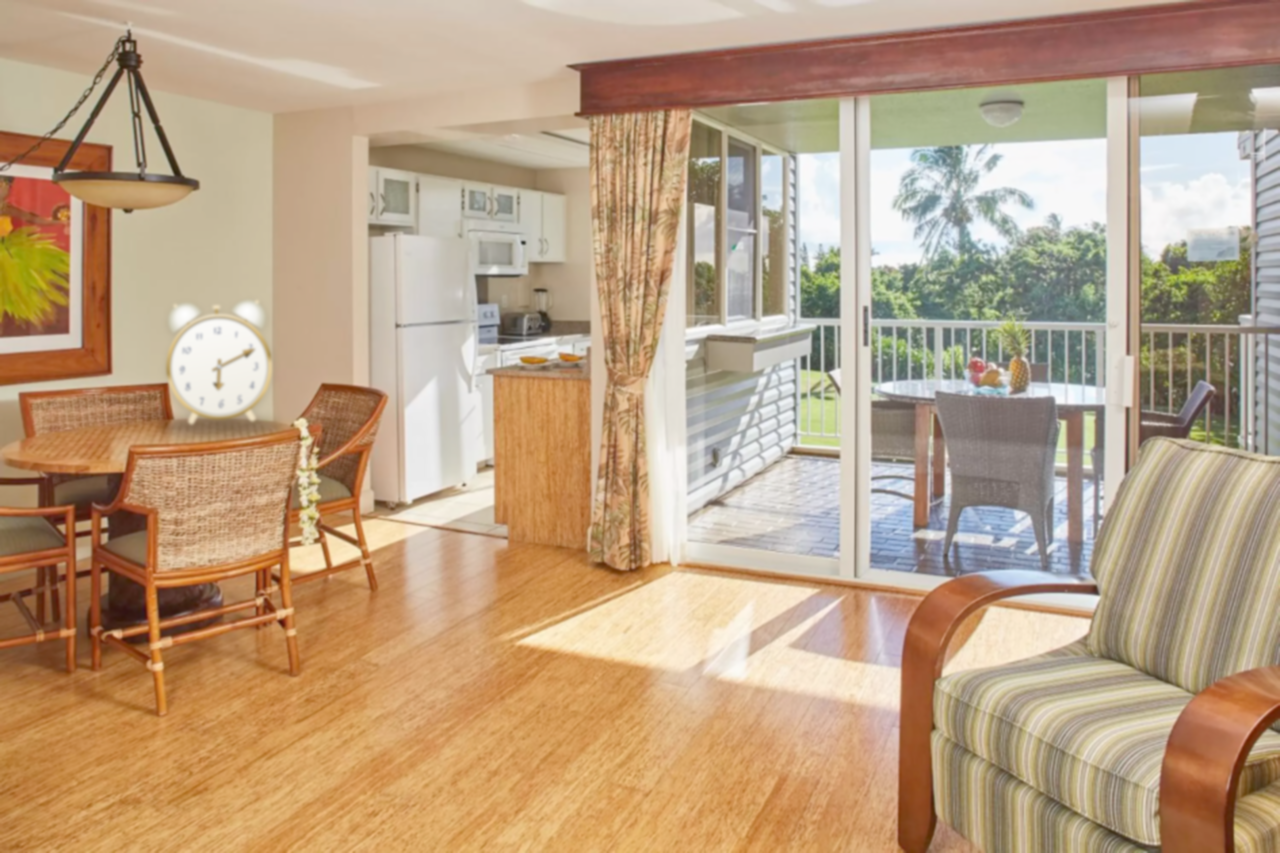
{"hour": 6, "minute": 11}
